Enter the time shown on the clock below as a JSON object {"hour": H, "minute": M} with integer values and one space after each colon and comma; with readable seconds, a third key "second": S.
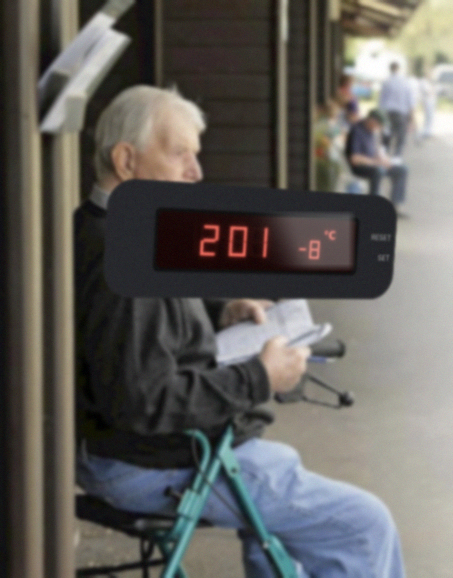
{"hour": 2, "minute": 1}
